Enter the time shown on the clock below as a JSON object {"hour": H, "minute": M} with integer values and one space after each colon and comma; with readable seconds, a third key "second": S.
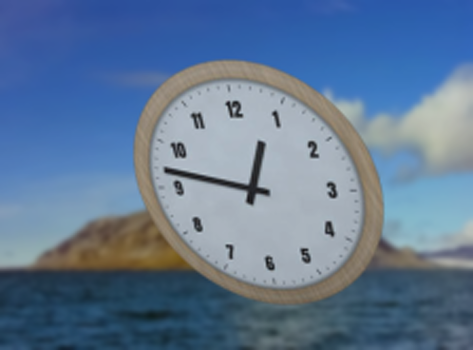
{"hour": 12, "minute": 47}
